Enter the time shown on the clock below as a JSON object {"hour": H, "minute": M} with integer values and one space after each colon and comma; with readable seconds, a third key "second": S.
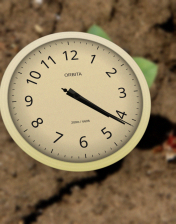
{"hour": 4, "minute": 21, "second": 21}
